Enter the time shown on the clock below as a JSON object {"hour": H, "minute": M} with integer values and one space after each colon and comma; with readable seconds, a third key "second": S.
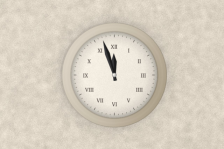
{"hour": 11, "minute": 57}
